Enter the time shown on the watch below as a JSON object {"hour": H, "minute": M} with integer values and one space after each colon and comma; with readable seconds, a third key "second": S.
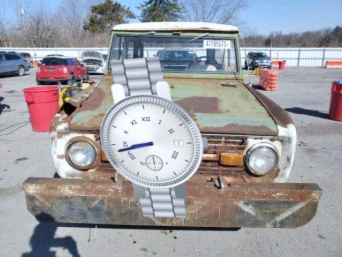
{"hour": 8, "minute": 43}
